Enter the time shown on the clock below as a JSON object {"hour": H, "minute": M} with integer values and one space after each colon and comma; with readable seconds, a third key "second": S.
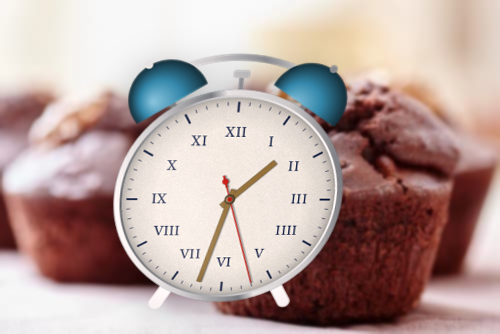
{"hour": 1, "minute": 32, "second": 27}
